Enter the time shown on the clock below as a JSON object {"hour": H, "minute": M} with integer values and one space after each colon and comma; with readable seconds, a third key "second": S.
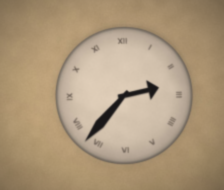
{"hour": 2, "minute": 37}
